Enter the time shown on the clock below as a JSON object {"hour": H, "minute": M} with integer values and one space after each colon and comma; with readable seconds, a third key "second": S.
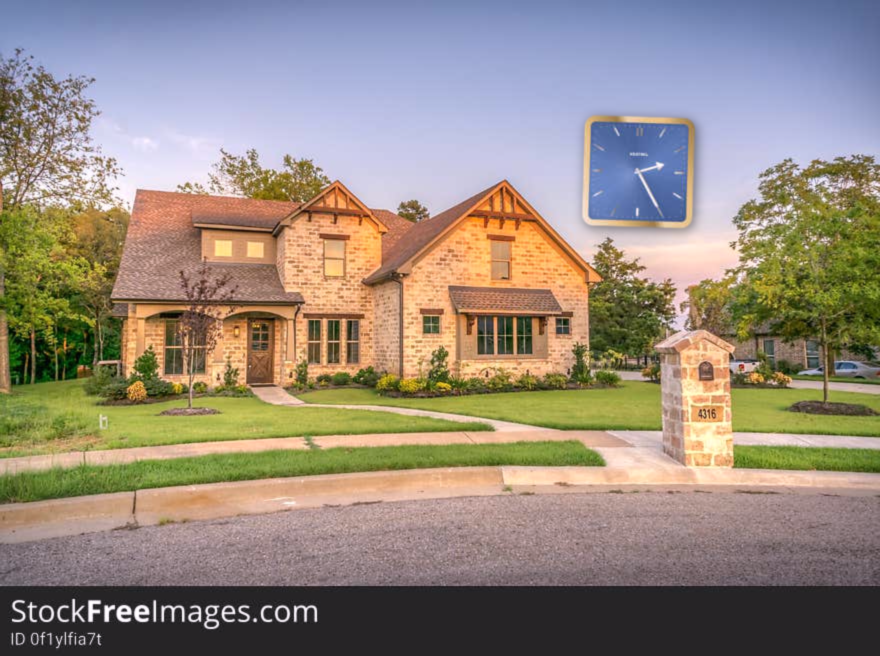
{"hour": 2, "minute": 25}
